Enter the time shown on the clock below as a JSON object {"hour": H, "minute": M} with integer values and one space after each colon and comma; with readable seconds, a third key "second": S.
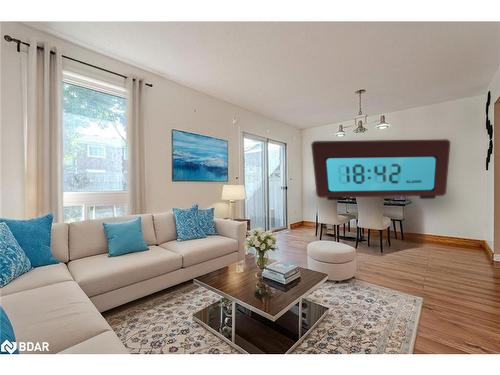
{"hour": 18, "minute": 42}
